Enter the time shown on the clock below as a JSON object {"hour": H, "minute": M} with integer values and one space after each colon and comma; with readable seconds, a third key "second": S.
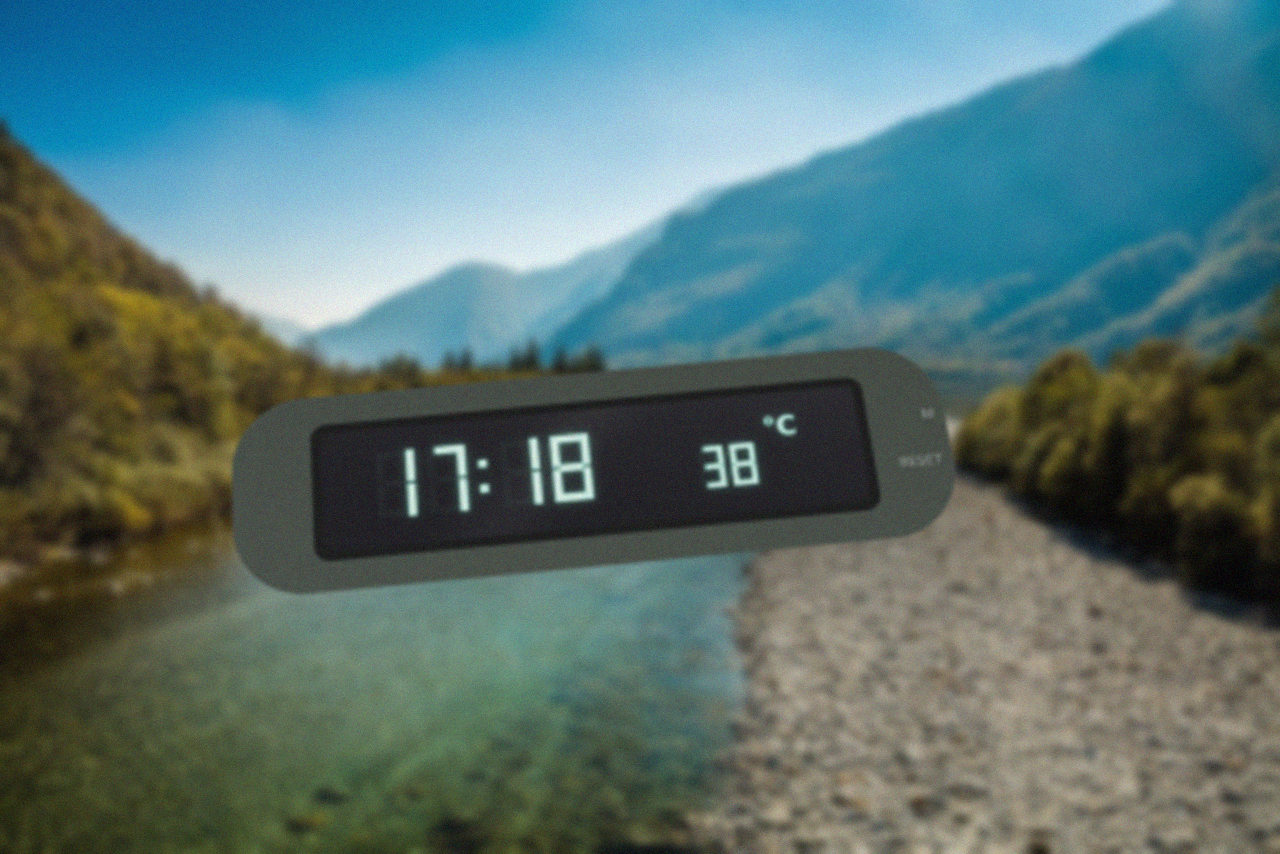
{"hour": 17, "minute": 18}
